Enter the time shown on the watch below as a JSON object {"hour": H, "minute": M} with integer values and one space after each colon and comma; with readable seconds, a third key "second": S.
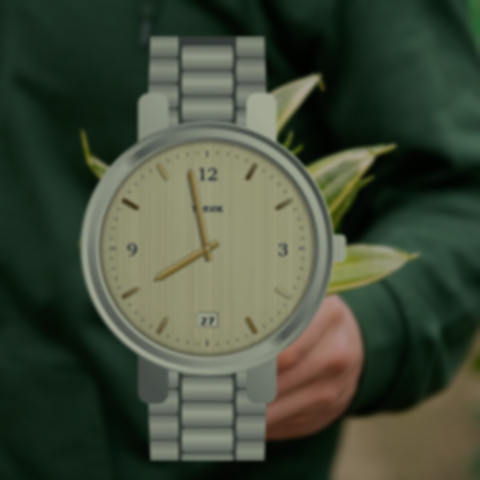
{"hour": 7, "minute": 58}
